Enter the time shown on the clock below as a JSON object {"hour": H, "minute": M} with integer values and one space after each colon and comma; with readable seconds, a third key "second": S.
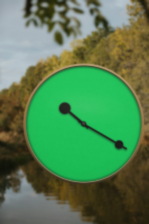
{"hour": 10, "minute": 20}
